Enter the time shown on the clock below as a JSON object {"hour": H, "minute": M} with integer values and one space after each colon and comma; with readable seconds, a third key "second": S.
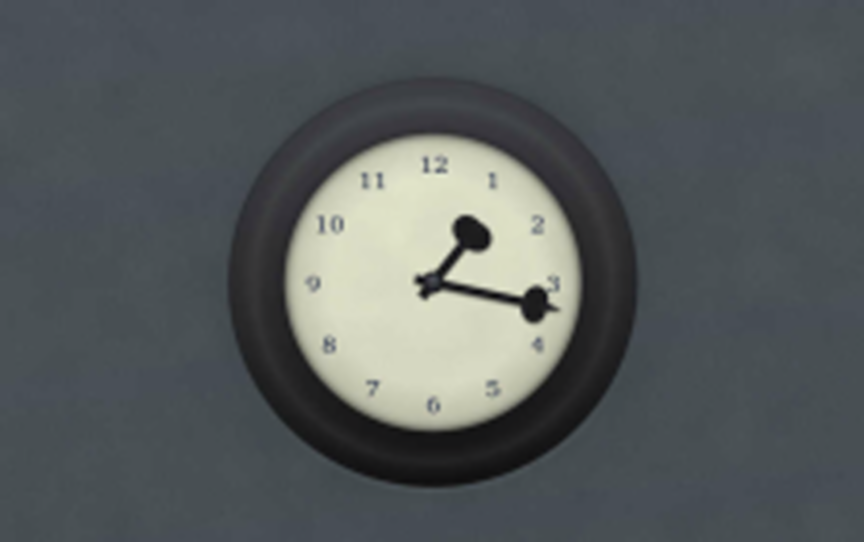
{"hour": 1, "minute": 17}
